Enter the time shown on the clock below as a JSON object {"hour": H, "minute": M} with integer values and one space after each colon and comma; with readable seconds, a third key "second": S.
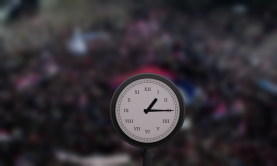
{"hour": 1, "minute": 15}
